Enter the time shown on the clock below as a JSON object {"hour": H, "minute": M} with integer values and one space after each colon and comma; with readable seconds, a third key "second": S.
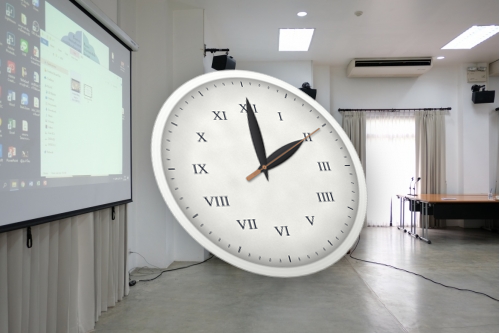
{"hour": 2, "minute": 0, "second": 10}
